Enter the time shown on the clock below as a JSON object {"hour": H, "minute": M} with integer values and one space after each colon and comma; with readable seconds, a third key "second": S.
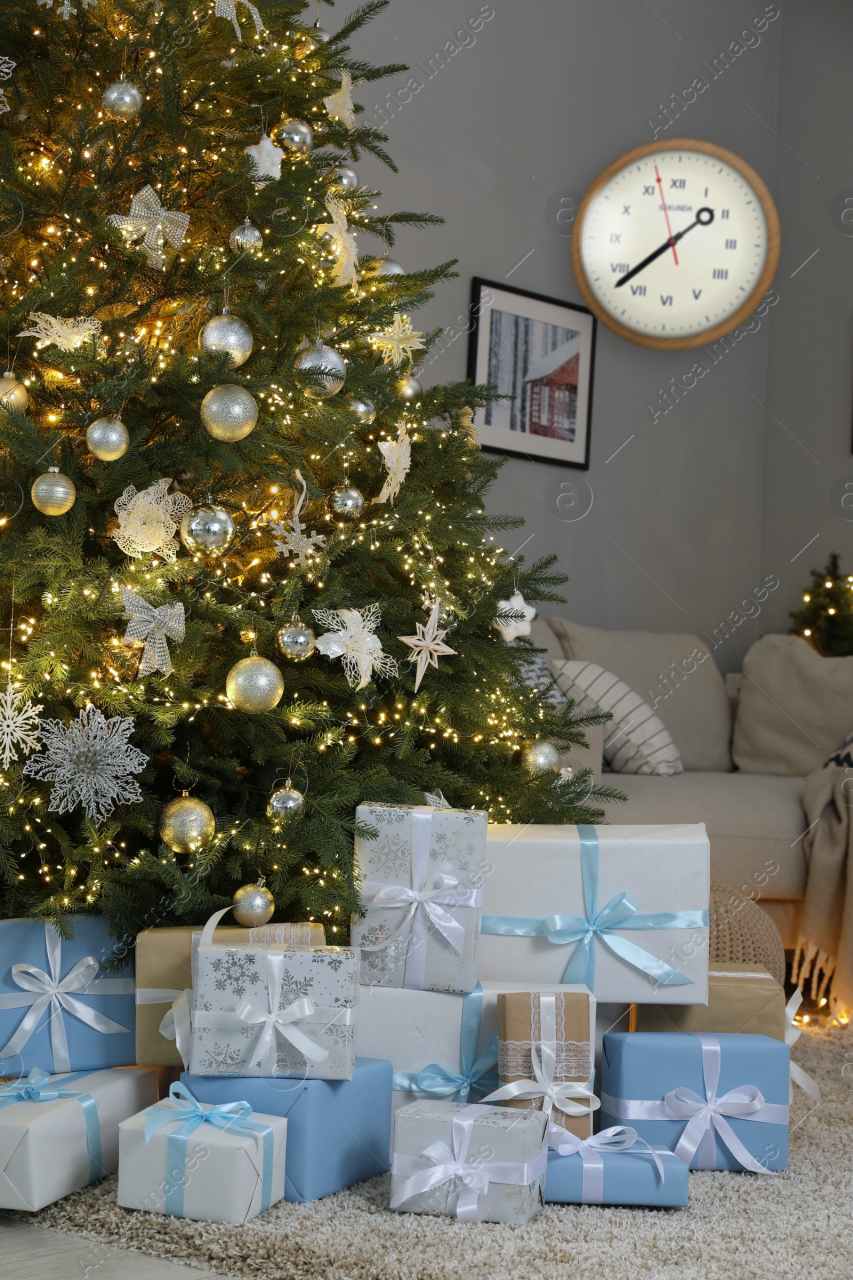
{"hour": 1, "minute": 37, "second": 57}
